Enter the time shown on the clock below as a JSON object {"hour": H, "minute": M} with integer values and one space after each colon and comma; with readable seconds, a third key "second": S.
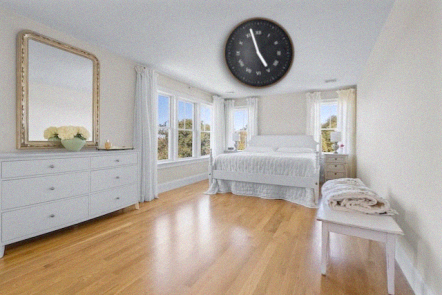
{"hour": 4, "minute": 57}
